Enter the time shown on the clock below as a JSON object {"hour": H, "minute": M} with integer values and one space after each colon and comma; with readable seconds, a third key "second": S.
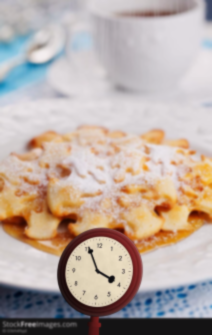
{"hour": 3, "minute": 56}
